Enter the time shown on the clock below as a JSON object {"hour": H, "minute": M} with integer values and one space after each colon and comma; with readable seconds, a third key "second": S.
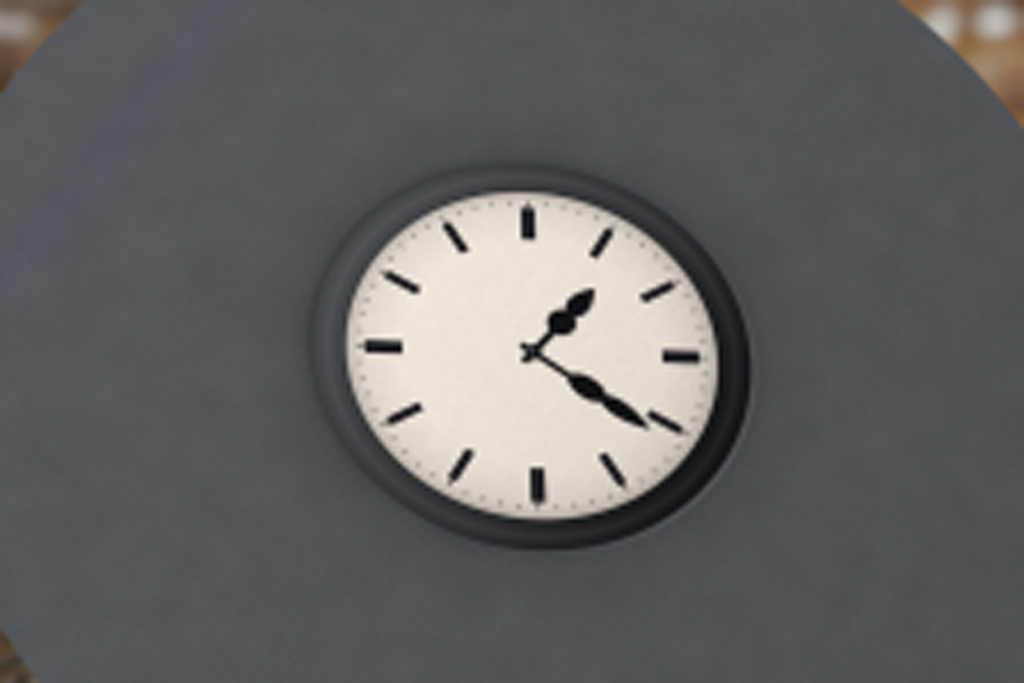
{"hour": 1, "minute": 21}
